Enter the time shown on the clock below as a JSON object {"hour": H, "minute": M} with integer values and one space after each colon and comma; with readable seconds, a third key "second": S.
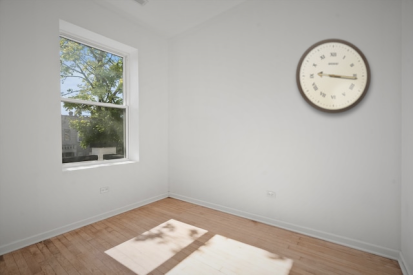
{"hour": 9, "minute": 16}
